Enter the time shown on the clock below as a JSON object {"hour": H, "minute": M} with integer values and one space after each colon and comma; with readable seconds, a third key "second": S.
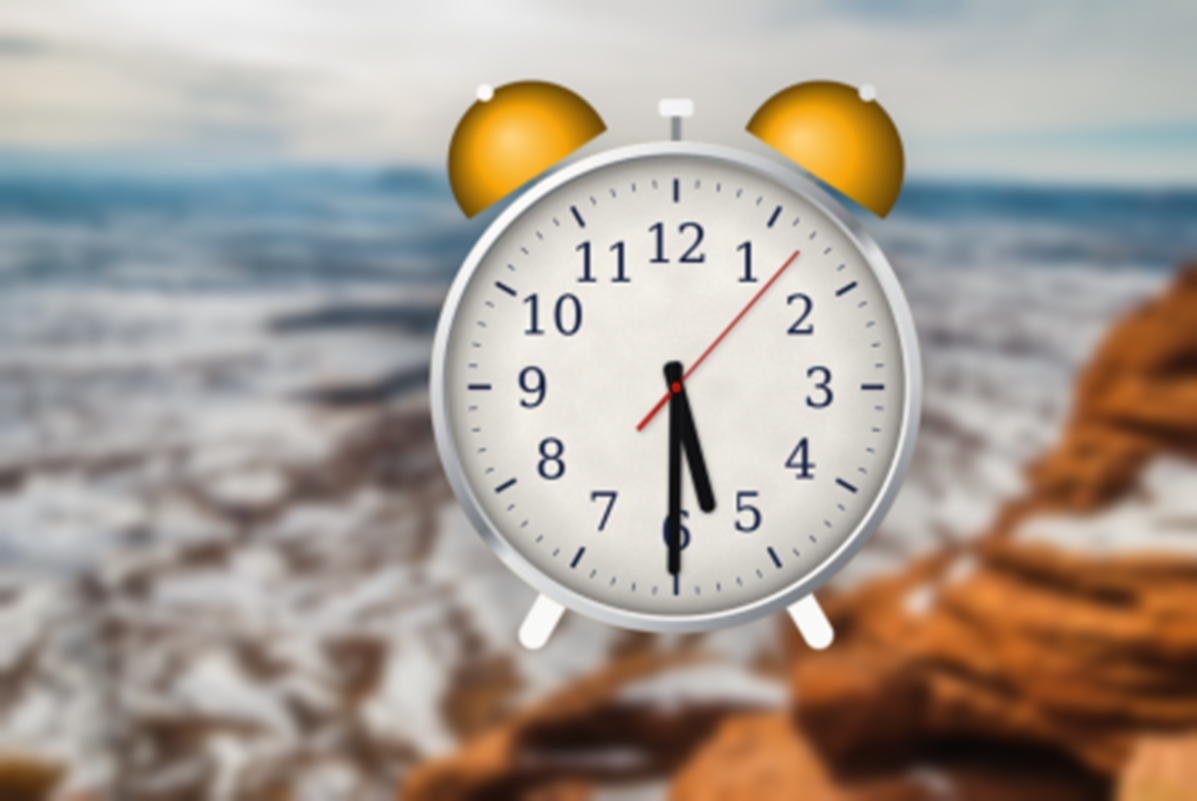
{"hour": 5, "minute": 30, "second": 7}
